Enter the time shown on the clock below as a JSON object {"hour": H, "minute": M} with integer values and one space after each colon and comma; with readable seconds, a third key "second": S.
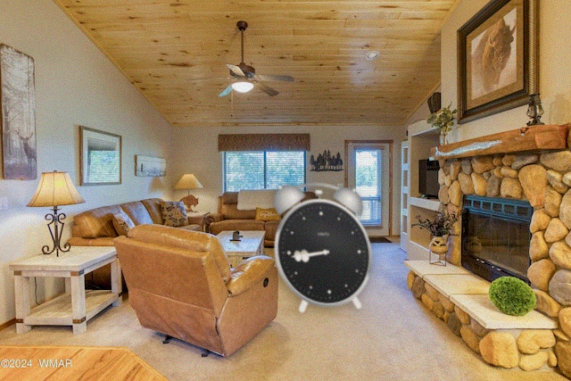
{"hour": 8, "minute": 44}
